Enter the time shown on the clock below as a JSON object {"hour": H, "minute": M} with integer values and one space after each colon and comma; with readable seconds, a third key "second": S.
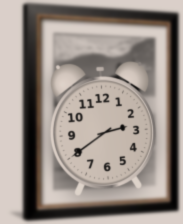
{"hour": 2, "minute": 40}
